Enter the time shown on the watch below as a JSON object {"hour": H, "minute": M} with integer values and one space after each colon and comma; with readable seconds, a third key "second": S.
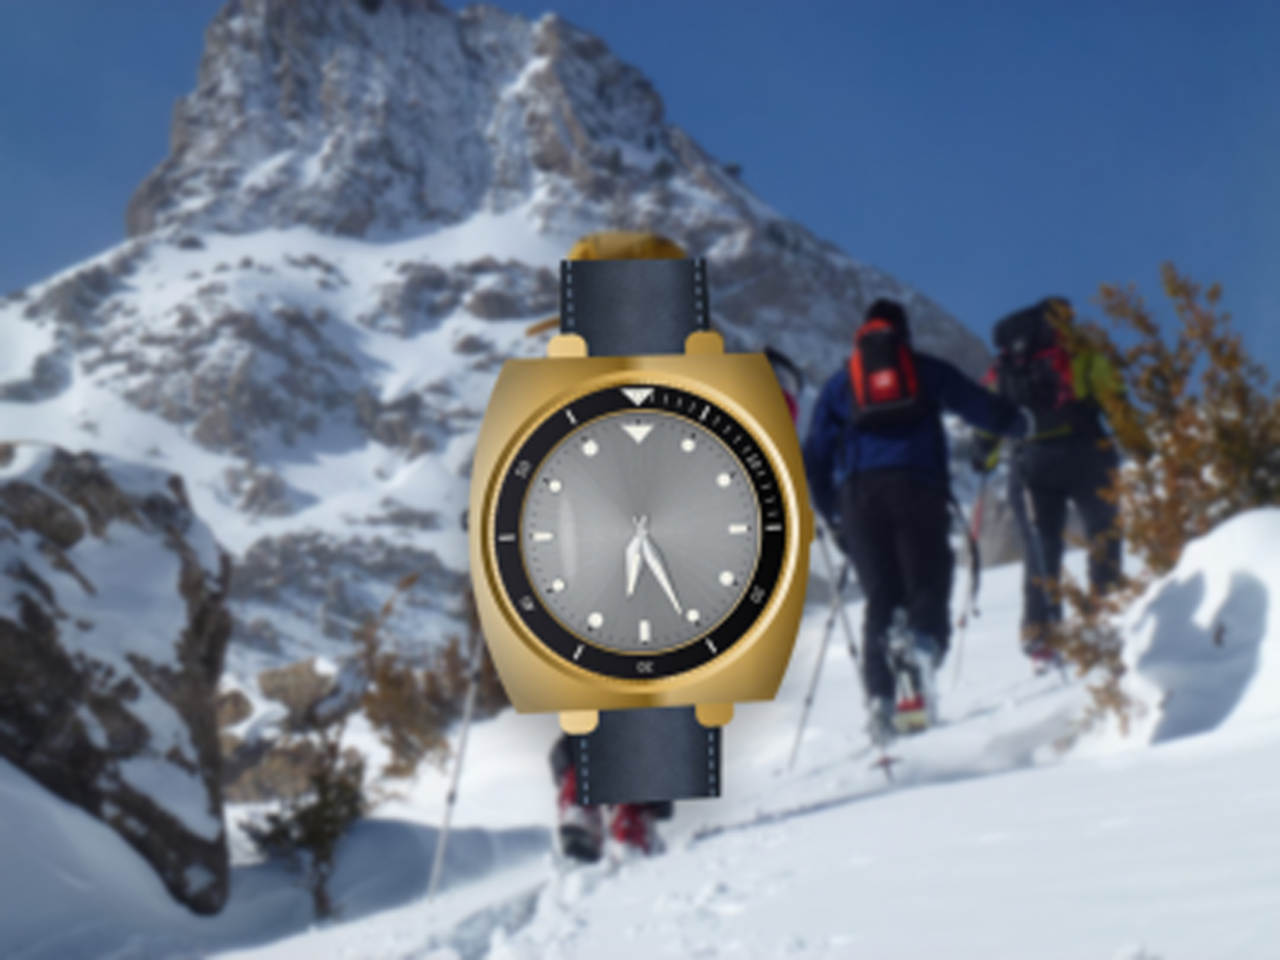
{"hour": 6, "minute": 26}
